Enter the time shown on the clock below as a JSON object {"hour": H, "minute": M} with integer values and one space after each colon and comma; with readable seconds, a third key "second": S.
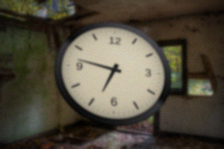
{"hour": 6, "minute": 47}
